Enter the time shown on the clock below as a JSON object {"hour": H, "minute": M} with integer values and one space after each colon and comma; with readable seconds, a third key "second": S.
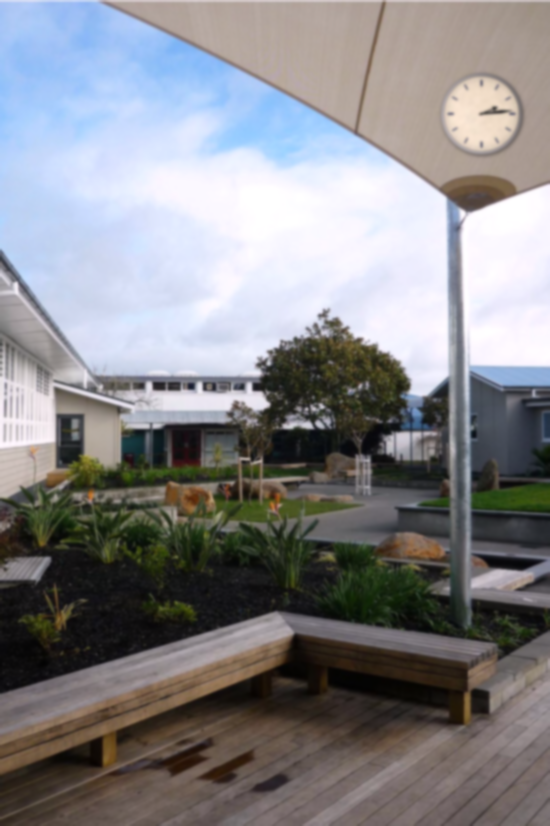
{"hour": 2, "minute": 14}
